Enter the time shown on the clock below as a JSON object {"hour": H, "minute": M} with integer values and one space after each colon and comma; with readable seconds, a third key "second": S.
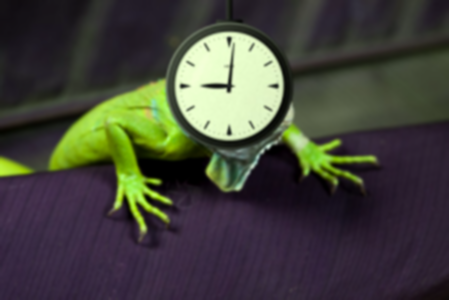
{"hour": 9, "minute": 1}
